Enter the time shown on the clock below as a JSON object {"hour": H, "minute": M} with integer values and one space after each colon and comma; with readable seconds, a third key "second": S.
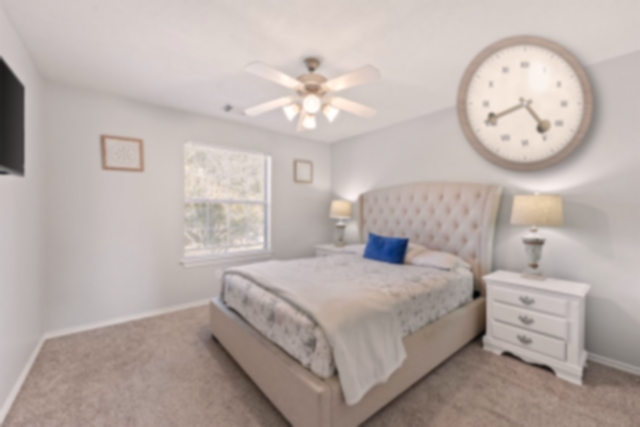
{"hour": 4, "minute": 41}
